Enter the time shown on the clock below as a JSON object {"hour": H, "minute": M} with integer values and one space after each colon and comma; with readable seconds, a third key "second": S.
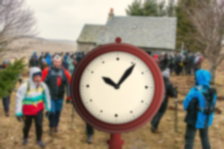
{"hour": 10, "minute": 6}
